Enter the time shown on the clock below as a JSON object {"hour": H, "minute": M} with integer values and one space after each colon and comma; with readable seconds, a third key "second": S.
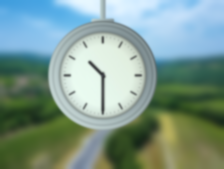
{"hour": 10, "minute": 30}
